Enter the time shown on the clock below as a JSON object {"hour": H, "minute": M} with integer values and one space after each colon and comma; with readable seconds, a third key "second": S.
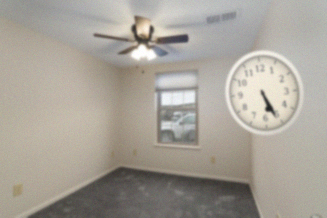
{"hour": 5, "minute": 26}
